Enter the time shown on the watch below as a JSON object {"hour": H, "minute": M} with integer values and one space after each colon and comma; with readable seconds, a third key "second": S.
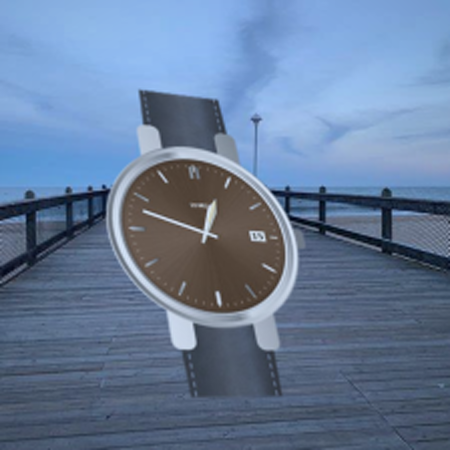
{"hour": 12, "minute": 48}
